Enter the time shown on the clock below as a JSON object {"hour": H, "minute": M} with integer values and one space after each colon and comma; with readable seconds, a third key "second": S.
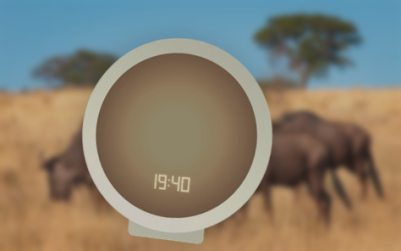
{"hour": 19, "minute": 40}
